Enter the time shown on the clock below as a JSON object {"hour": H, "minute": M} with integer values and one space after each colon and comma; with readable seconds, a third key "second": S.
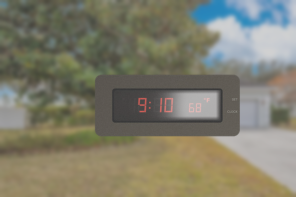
{"hour": 9, "minute": 10}
